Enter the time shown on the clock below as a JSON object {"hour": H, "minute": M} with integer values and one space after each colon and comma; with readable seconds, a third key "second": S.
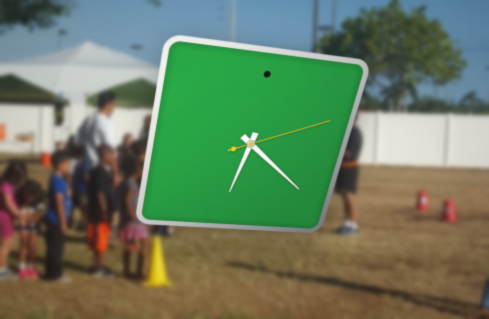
{"hour": 6, "minute": 21, "second": 11}
